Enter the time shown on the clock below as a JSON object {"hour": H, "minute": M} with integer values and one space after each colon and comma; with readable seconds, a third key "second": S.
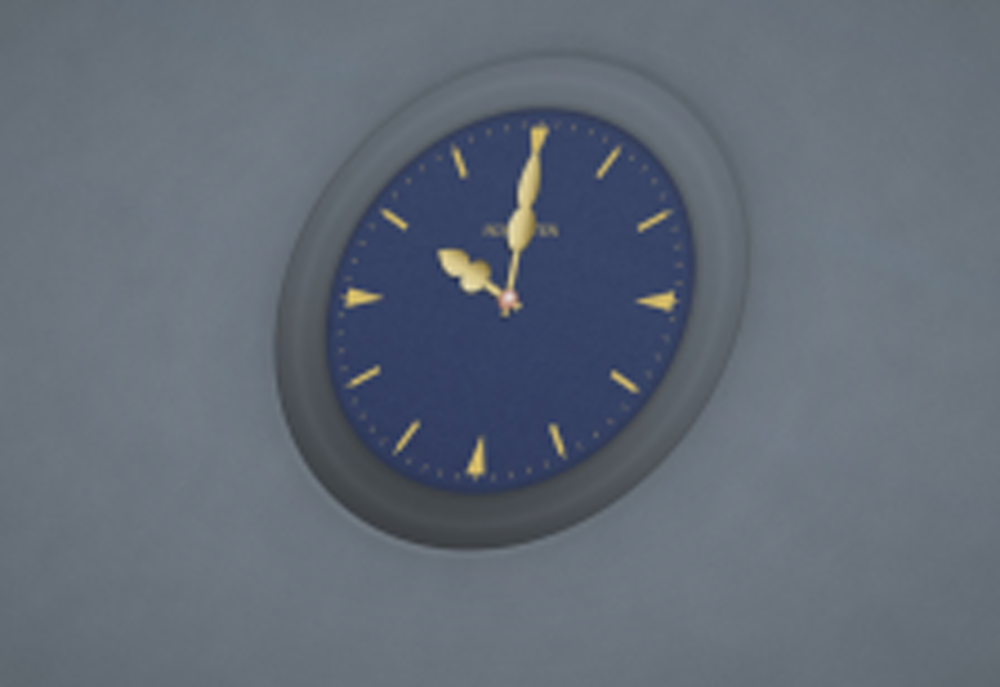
{"hour": 10, "minute": 0}
